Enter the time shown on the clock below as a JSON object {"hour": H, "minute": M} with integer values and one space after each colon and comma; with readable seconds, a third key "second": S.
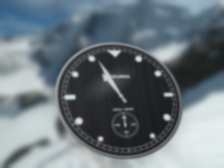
{"hour": 10, "minute": 56}
